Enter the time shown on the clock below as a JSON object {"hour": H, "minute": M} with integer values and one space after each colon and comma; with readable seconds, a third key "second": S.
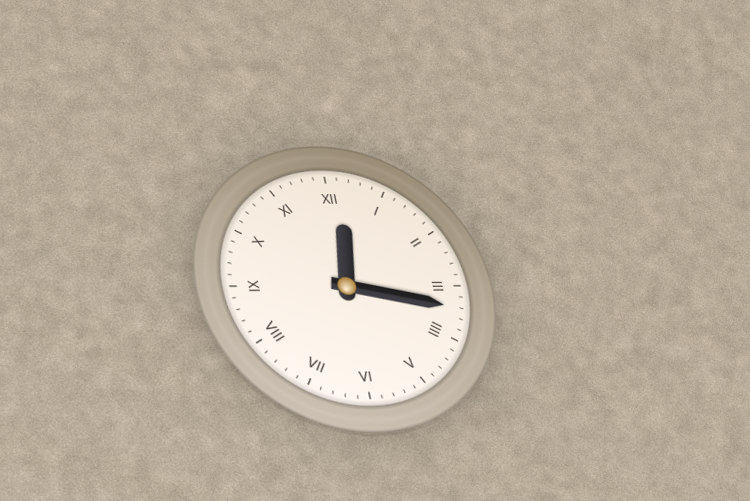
{"hour": 12, "minute": 17}
